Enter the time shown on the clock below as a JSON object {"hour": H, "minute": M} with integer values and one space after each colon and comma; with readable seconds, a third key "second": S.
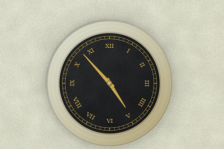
{"hour": 4, "minute": 53}
